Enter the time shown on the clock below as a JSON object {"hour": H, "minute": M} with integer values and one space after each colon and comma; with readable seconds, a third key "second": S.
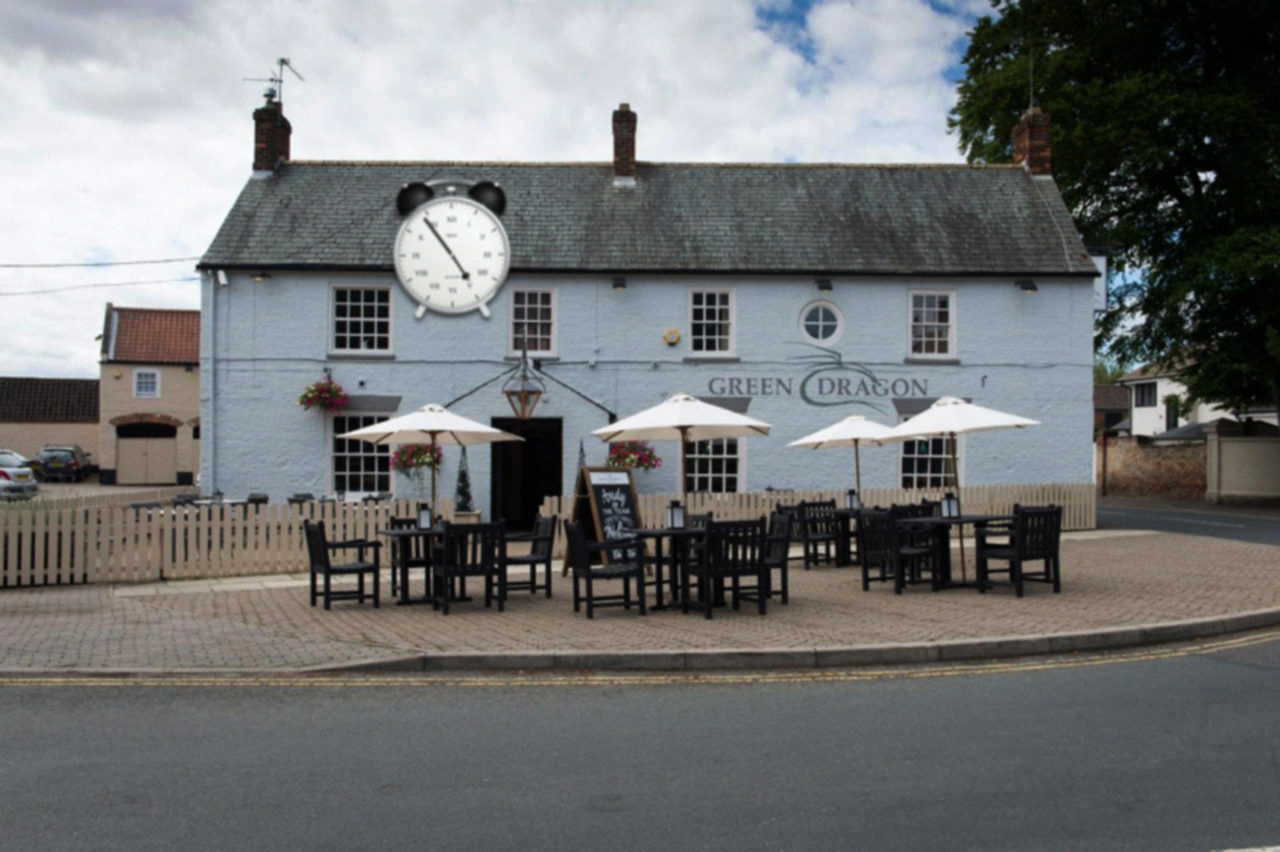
{"hour": 4, "minute": 54}
